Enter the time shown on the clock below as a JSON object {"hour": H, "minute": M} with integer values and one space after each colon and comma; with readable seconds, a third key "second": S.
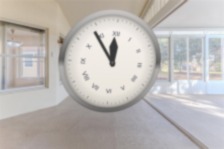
{"hour": 11, "minute": 54}
